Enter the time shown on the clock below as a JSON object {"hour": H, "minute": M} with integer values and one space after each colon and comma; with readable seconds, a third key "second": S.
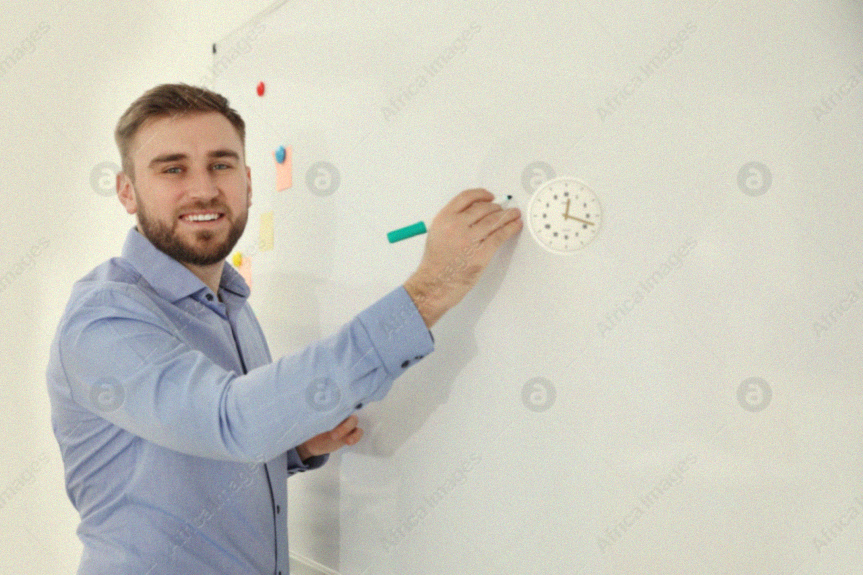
{"hour": 12, "minute": 18}
